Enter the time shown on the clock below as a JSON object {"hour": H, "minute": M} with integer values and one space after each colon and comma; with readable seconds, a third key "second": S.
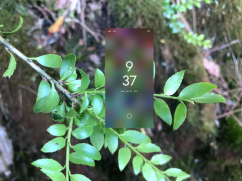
{"hour": 9, "minute": 37}
